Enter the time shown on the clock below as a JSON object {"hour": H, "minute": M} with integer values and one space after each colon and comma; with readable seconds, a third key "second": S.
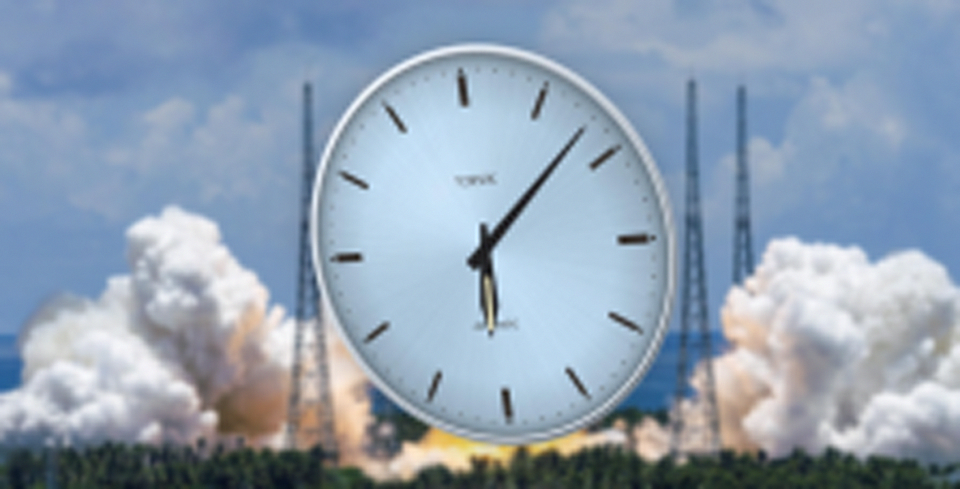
{"hour": 6, "minute": 8}
